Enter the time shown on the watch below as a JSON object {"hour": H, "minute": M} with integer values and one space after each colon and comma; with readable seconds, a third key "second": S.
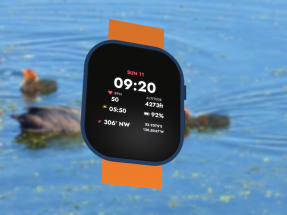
{"hour": 9, "minute": 20}
